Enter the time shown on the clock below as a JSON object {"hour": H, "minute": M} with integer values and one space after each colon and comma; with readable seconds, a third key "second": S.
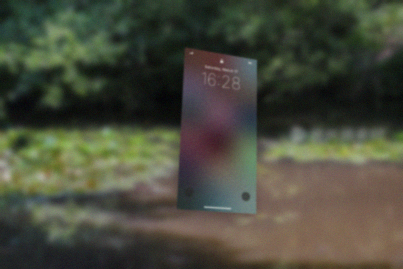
{"hour": 16, "minute": 28}
